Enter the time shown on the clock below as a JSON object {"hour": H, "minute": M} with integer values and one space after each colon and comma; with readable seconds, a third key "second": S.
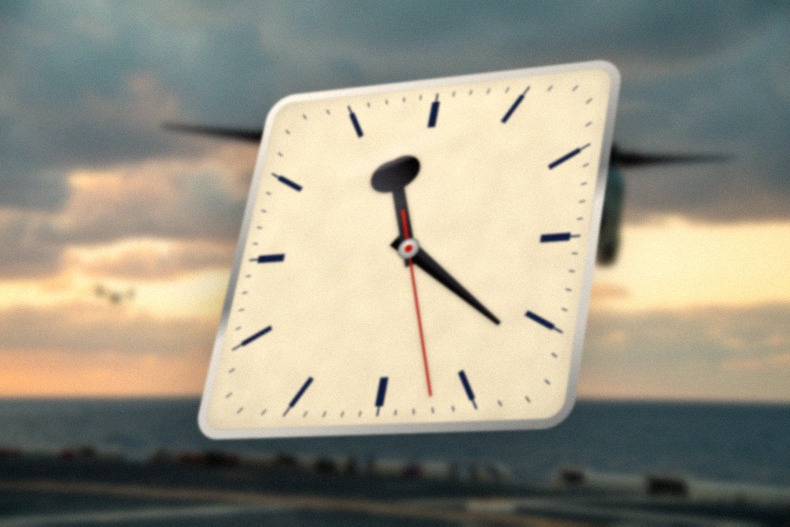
{"hour": 11, "minute": 21, "second": 27}
